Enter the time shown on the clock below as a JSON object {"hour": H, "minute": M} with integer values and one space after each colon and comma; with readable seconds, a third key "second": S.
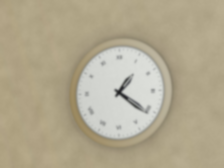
{"hour": 1, "minute": 21}
